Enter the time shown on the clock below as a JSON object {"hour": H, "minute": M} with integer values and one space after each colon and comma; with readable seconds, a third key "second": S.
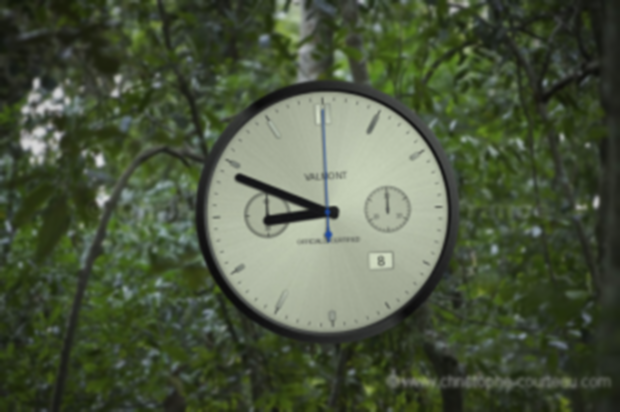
{"hour": 8, "minute": 49}
